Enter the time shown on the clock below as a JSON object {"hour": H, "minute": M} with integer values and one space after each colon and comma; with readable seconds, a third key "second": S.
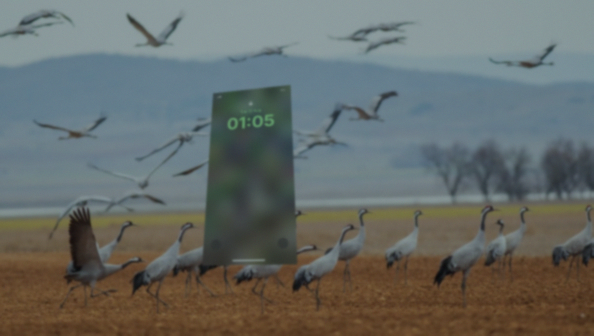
{"hour": 1, "minute": 5}
